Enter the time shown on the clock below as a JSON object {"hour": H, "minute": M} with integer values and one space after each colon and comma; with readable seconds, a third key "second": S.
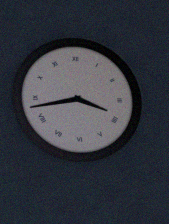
{"hour": 3, "minute": 43}
